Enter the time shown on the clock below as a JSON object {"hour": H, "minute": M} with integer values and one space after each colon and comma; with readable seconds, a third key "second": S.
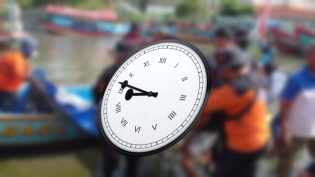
{"hour": 8, "minute": 47}
